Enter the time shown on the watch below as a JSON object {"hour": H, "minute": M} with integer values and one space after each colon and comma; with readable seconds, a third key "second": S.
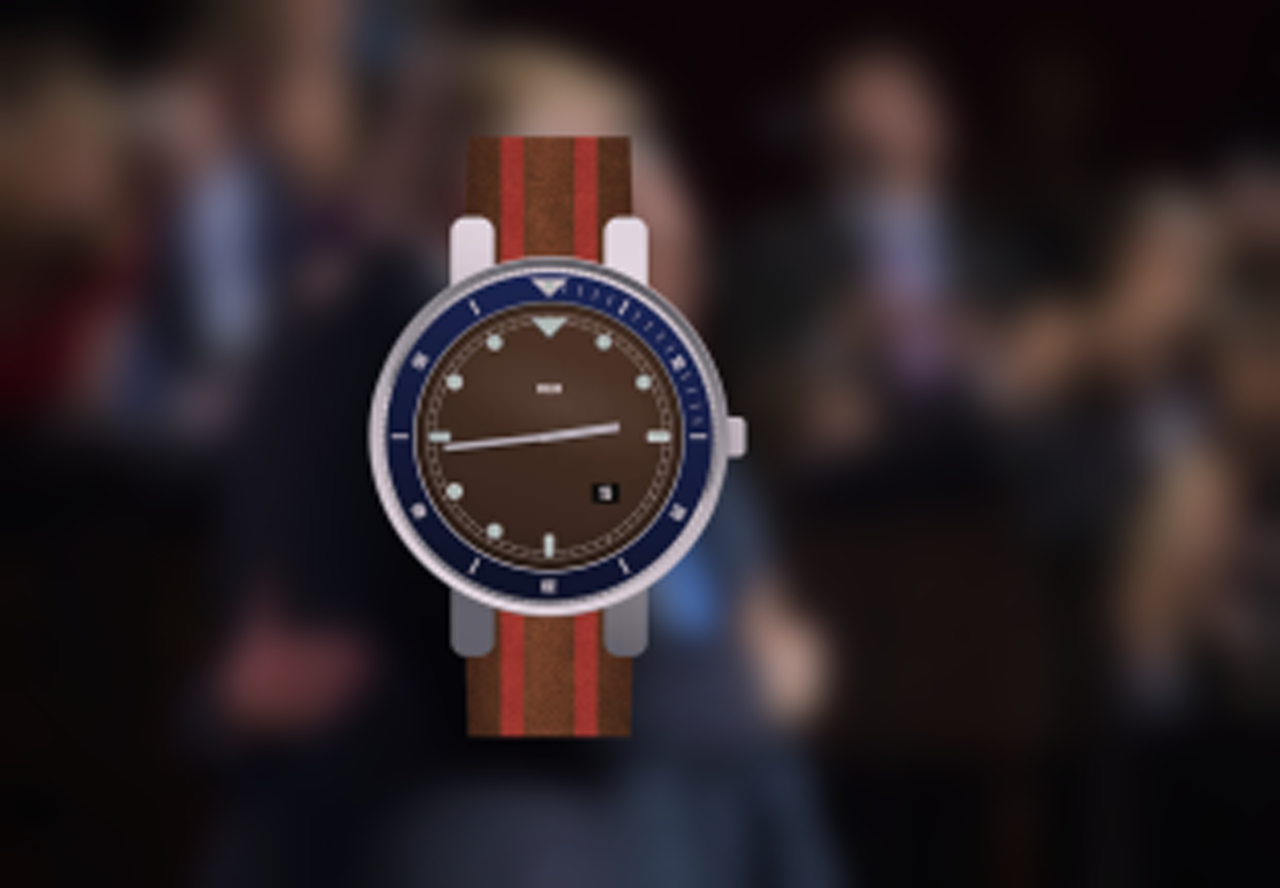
{"hour": 2, "minute": 44}
